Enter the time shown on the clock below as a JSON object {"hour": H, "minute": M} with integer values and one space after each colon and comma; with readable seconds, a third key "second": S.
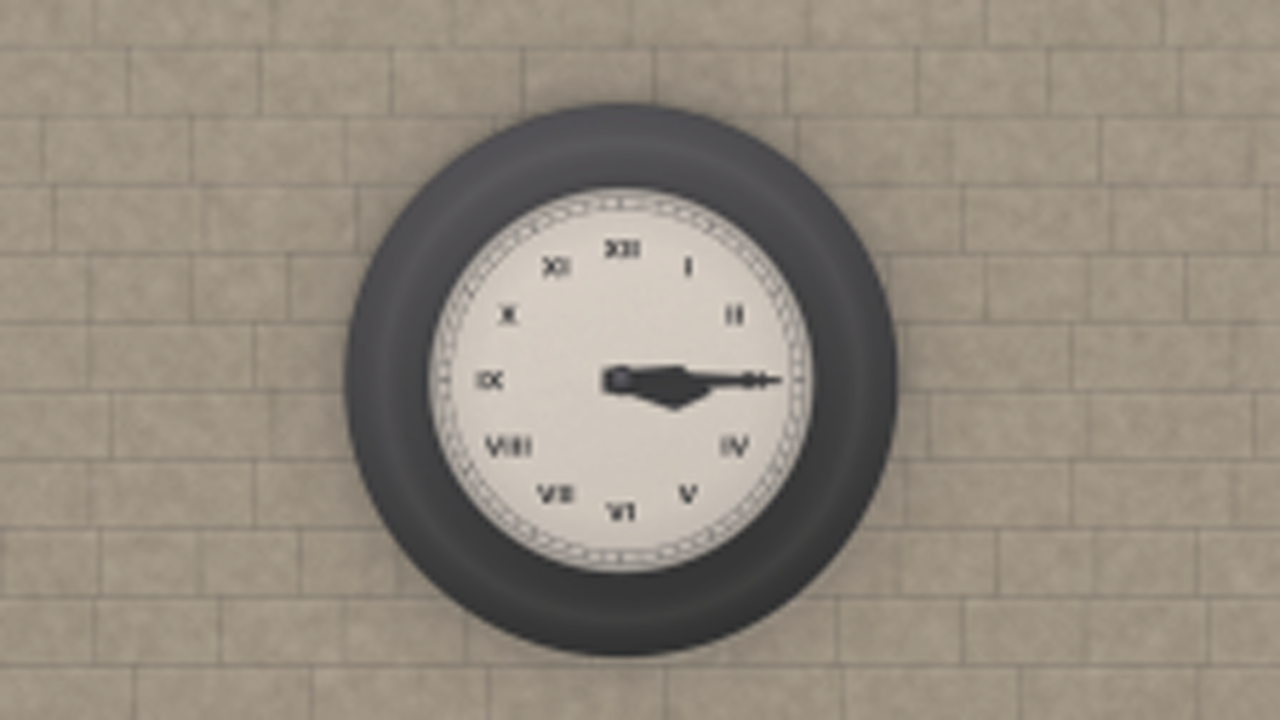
{"hour": 3, "minute": 15}
